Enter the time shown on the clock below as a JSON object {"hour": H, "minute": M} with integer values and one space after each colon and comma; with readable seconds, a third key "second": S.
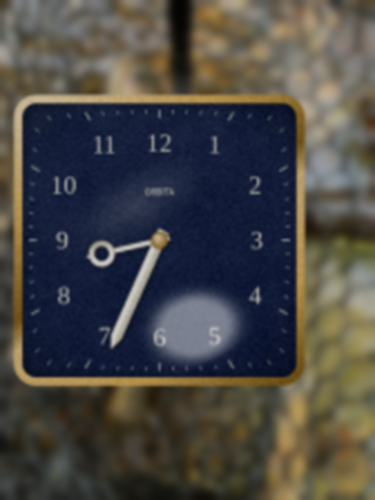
{"hour": 8, "minute": 34}
